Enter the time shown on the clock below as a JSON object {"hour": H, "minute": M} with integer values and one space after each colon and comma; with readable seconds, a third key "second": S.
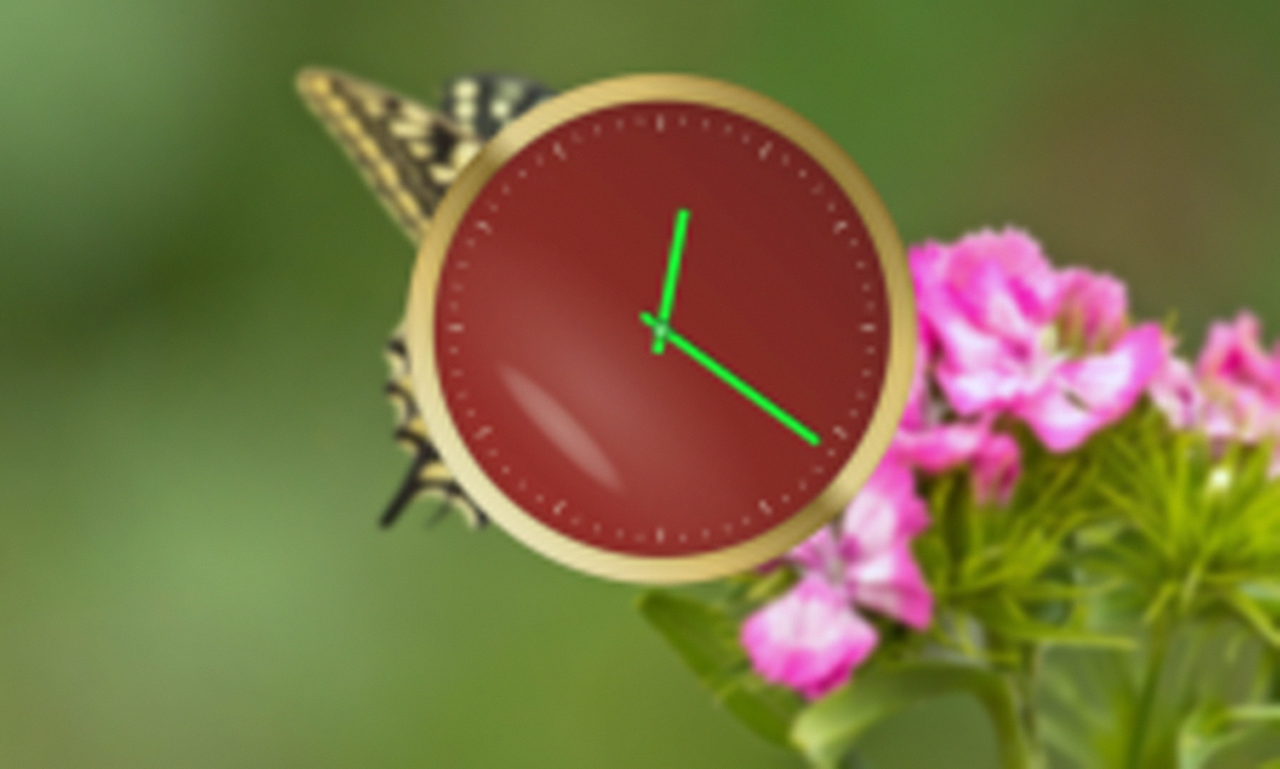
{"hour": 12, "minute": 21}
